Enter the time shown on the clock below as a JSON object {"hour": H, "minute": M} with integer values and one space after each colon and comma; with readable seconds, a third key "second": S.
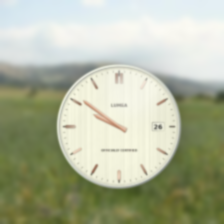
{"hour": 9, "minute": 51}
